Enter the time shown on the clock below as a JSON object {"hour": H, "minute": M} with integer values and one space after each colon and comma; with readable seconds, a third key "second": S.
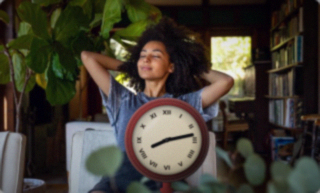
{"hour": 8, "minute": 13}
